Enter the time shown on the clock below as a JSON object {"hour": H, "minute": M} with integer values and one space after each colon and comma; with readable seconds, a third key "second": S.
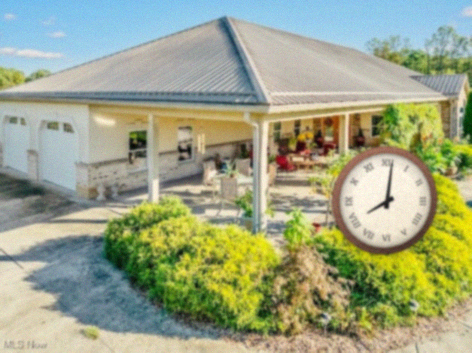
{"hour": 8, "minute": 1}
